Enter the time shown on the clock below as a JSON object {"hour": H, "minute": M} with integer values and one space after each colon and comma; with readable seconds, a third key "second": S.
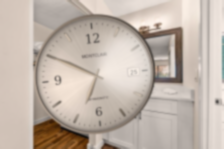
{"hour": 6, "minute": 50}
